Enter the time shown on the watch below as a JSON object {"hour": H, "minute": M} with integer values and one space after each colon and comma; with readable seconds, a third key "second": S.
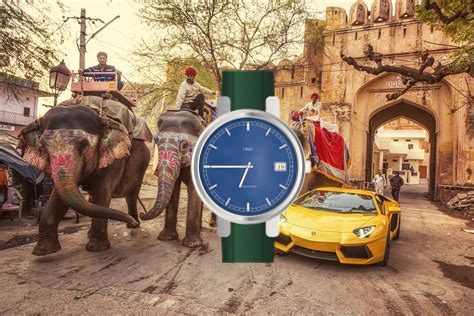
{"hour": 6, "minute": 45}
